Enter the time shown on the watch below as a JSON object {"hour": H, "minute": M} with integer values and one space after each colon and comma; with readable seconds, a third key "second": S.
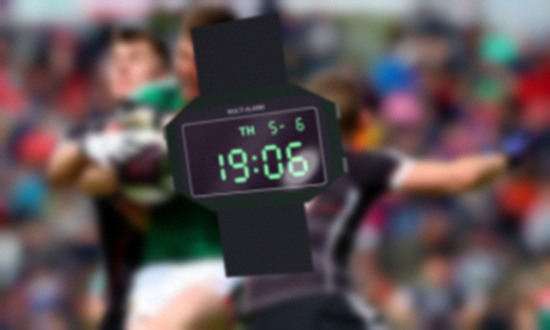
{"hour": 19, "minute": 6}
